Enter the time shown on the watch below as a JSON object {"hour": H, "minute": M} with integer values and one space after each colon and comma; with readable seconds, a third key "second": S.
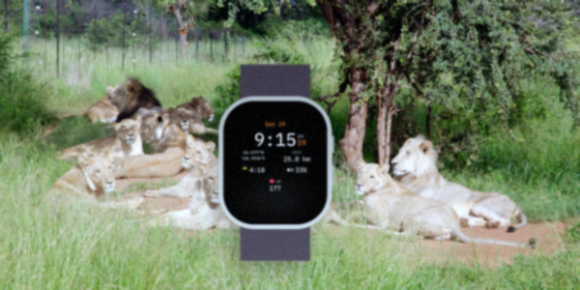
{"hour": 9, "minute": 15}
